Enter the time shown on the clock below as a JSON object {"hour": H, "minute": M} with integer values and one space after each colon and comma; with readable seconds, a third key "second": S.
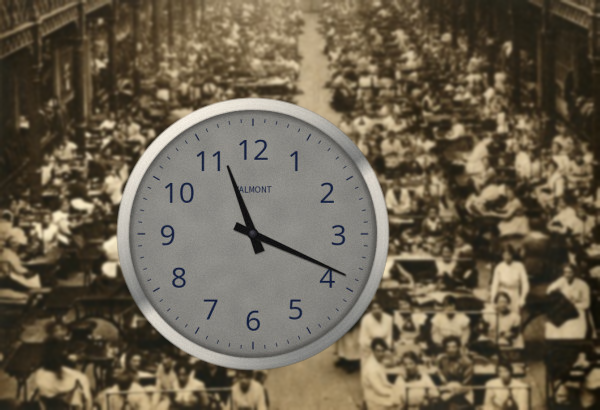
{"hour": 11, "minute": 19}
